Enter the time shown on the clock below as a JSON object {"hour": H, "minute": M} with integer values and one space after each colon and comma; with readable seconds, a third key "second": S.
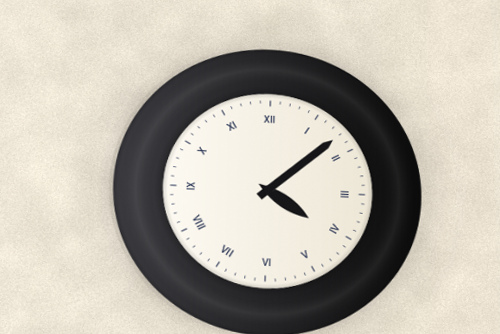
{"hour": 4, "minute": 8}
